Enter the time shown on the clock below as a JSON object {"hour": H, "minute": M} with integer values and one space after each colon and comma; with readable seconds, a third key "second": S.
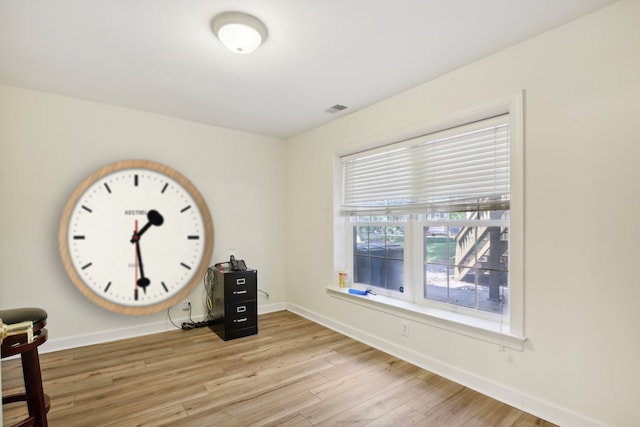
{"hour": 1, "minute": 28, "second": 30}
